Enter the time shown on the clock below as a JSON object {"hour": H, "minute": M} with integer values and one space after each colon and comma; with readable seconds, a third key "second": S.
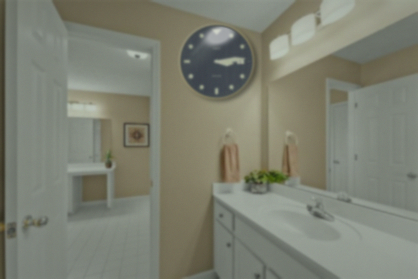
{"hour": 3, "minute": 14}
